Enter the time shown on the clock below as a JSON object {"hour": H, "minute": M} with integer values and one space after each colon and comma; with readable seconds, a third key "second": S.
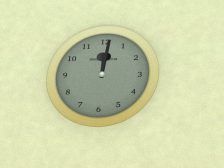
{"hour": 12, "minute": 1}
